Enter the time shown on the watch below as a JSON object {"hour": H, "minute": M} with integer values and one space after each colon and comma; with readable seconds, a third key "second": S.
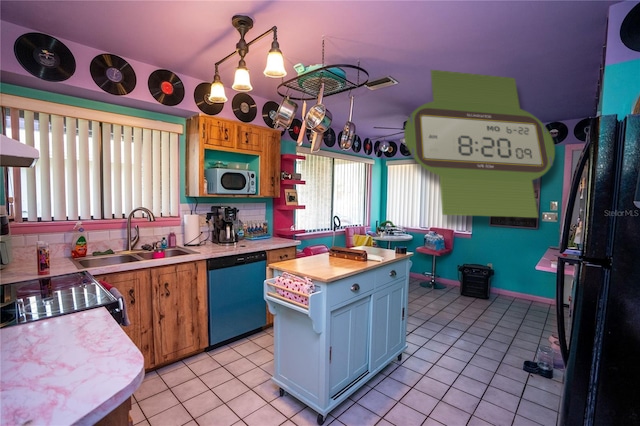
{"hour": 8, "minute": 20, "second": 9}
